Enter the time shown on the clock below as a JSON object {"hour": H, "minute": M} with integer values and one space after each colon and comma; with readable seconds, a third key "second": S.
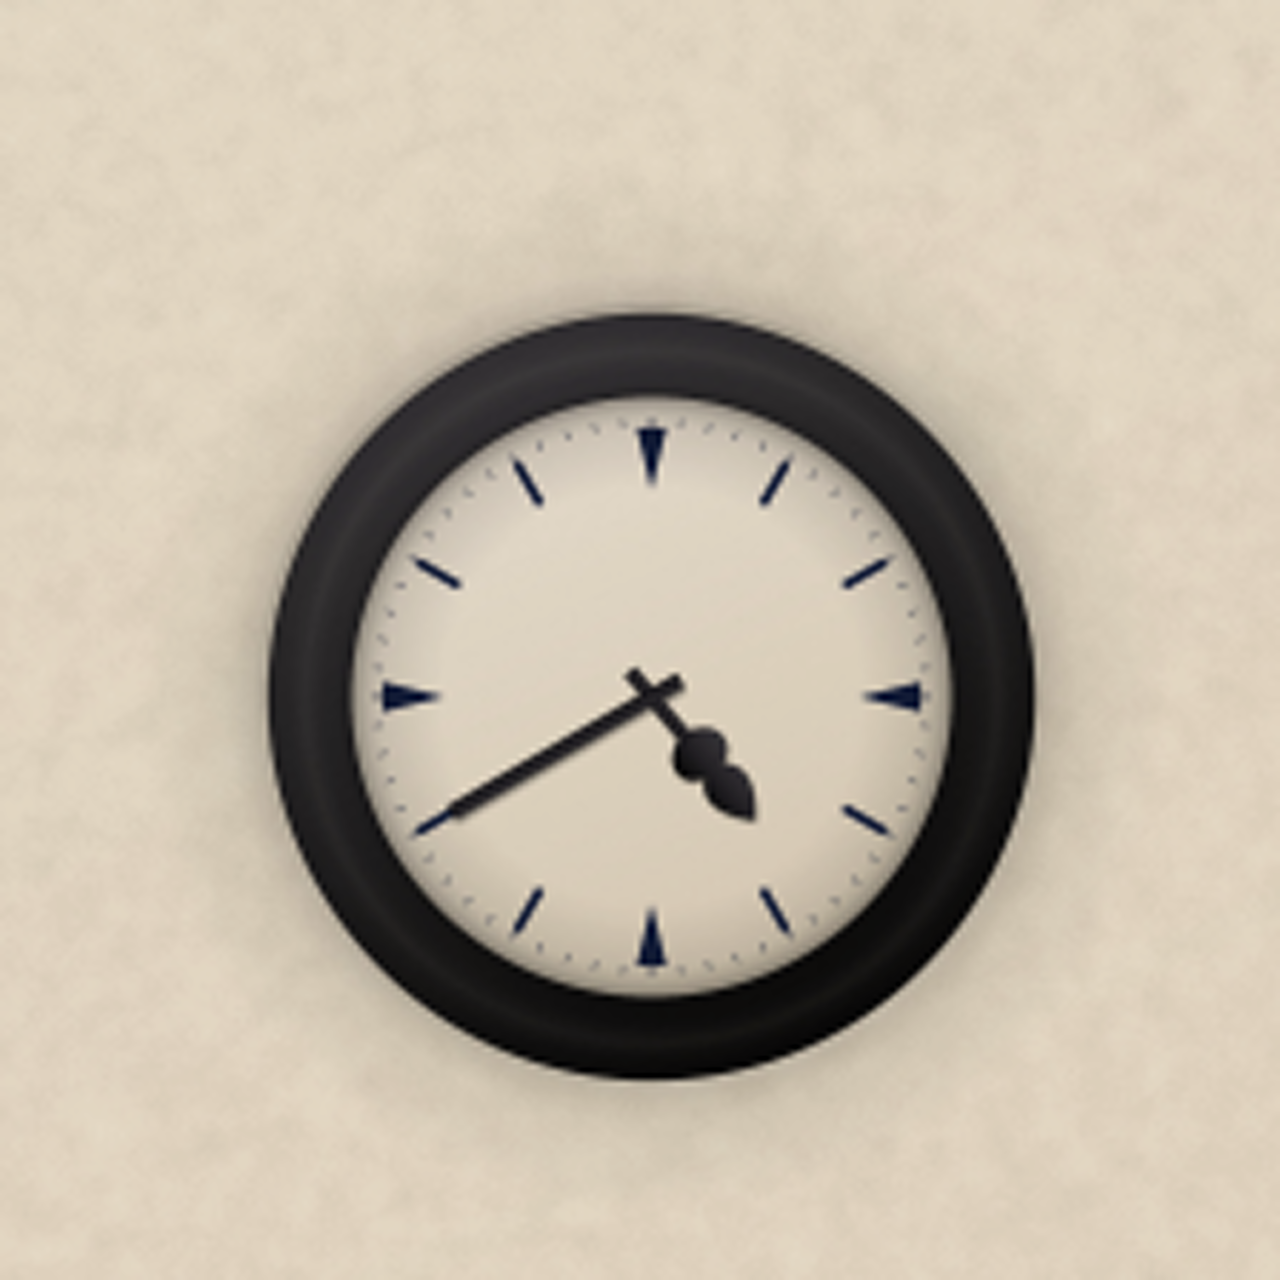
{"hour": 4, "minute": 40}
